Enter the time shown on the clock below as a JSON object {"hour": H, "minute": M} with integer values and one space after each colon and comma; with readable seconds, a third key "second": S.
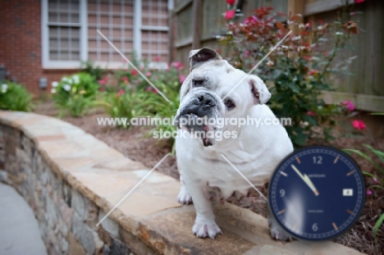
{"hour": 10, "minute": 53}
